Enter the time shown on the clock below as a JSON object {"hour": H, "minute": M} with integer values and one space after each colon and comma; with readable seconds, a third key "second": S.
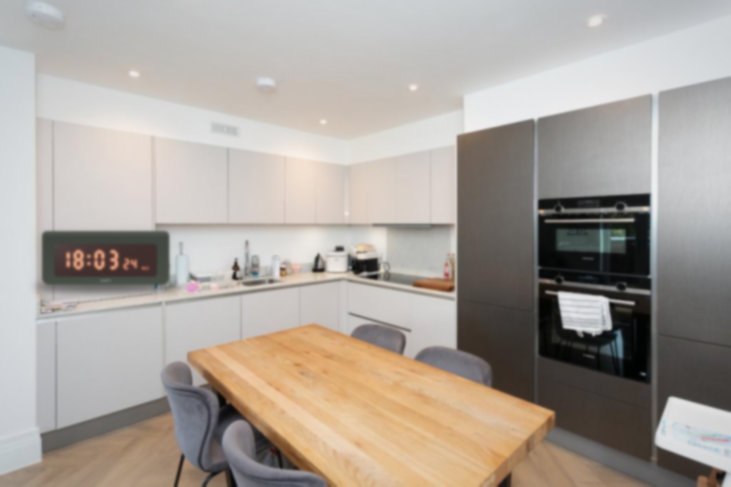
{"hour": 18, "minute": 3}
